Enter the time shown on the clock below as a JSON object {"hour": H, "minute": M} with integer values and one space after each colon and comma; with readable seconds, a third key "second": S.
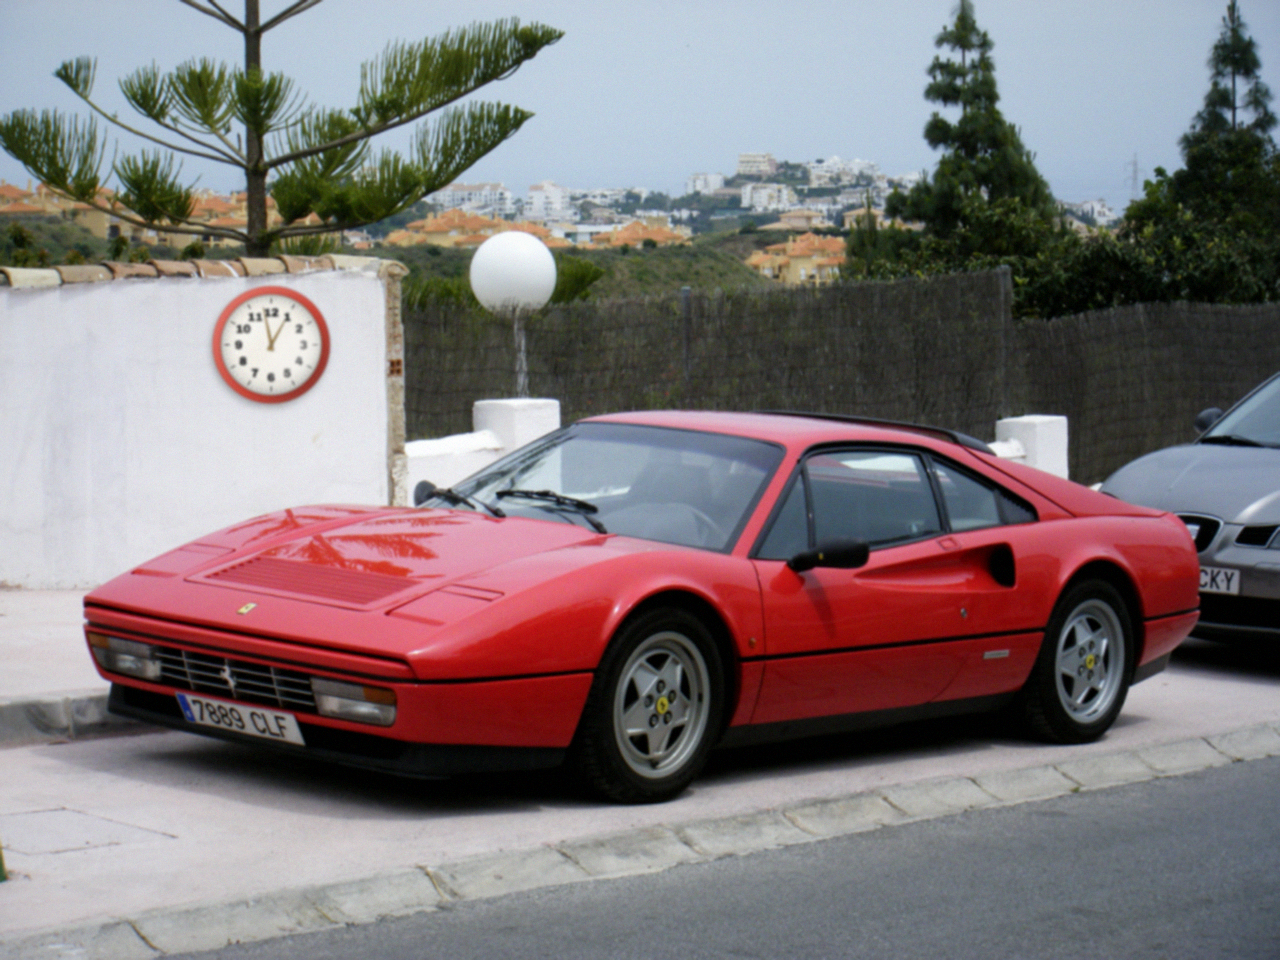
{"hour": 12, "minute": 58}
